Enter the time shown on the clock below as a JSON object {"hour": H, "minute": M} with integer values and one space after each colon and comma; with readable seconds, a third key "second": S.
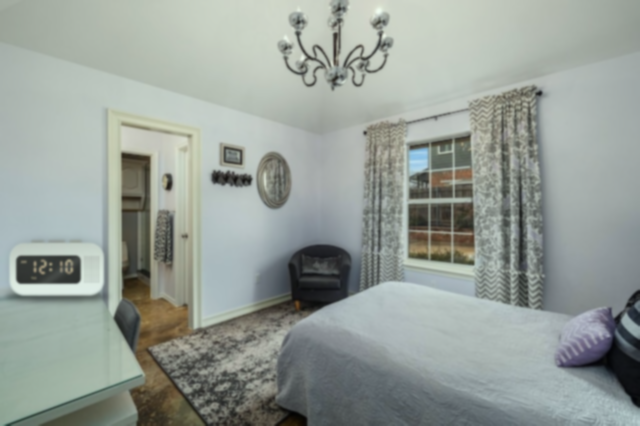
{"hour": 12, "minute": 10}
